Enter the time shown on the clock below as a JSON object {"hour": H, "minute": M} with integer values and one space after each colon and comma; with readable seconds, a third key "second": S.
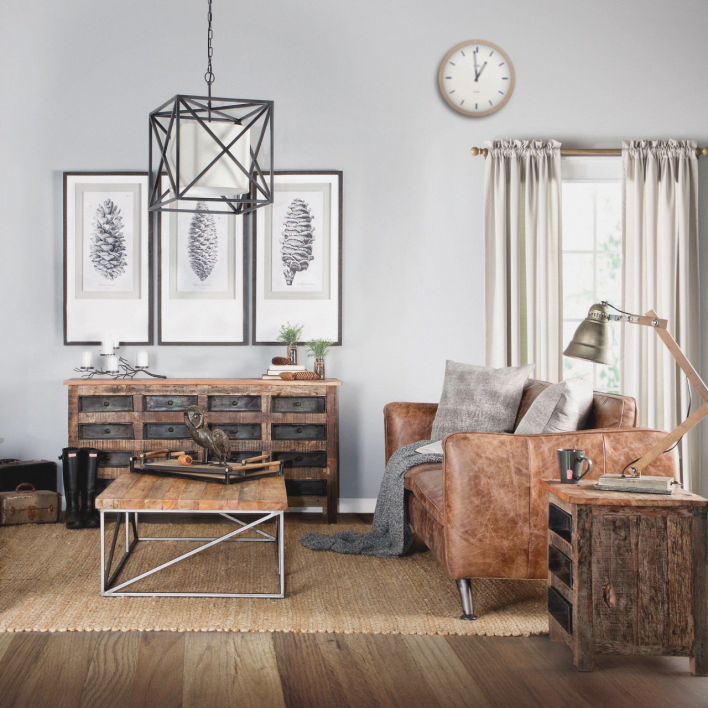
{"hour": 12, "minute": 59}
